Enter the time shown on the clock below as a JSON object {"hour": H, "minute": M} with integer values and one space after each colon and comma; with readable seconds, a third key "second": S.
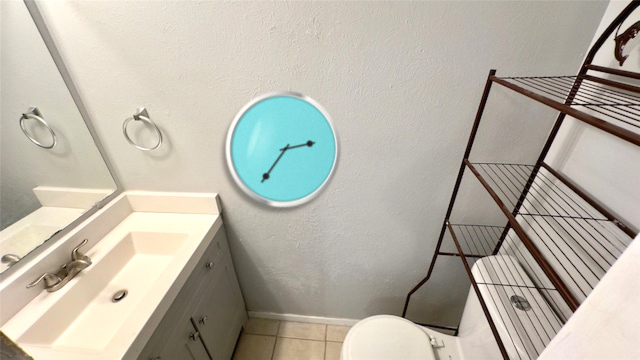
{"hour": 2, "minute": 36}
